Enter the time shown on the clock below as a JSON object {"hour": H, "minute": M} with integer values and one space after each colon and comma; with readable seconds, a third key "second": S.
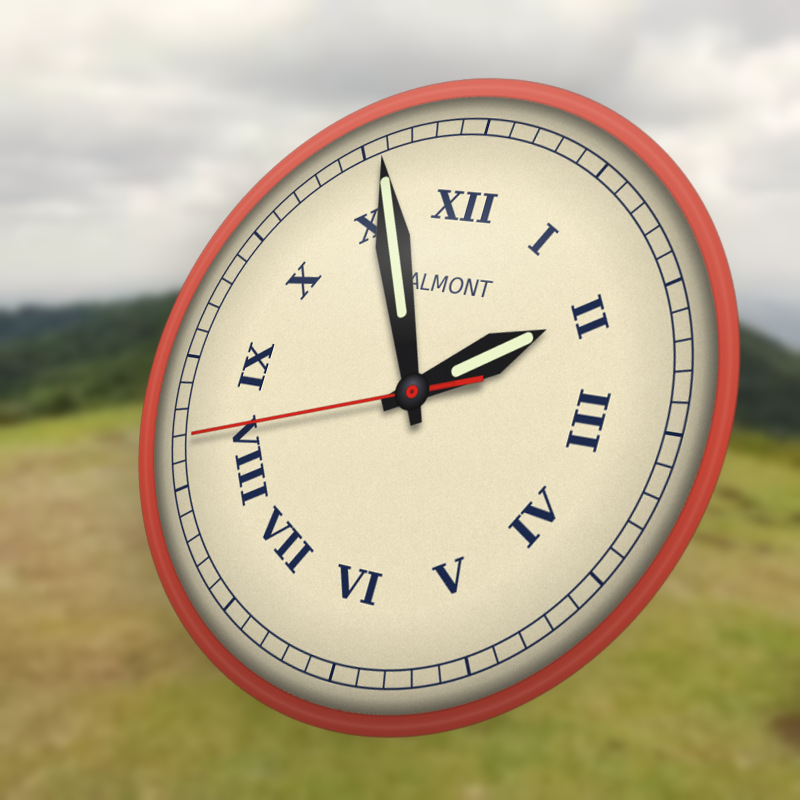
{"hour": 1, "minute": 55, "second": 42}
